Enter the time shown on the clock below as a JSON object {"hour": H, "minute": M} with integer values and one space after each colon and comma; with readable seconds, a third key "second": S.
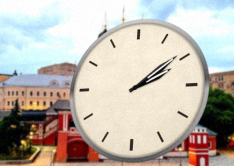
{"hour": 2, "minute": 9}
